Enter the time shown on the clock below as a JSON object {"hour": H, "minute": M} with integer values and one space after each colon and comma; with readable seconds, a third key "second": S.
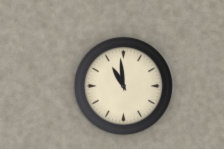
{"hour": 10, "minute": 59}
